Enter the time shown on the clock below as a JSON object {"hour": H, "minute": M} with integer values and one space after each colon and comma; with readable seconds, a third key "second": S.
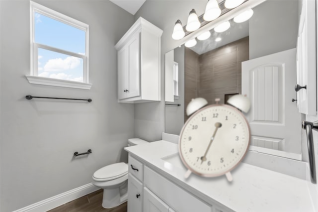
{"hour": 12, "minute": 33}
